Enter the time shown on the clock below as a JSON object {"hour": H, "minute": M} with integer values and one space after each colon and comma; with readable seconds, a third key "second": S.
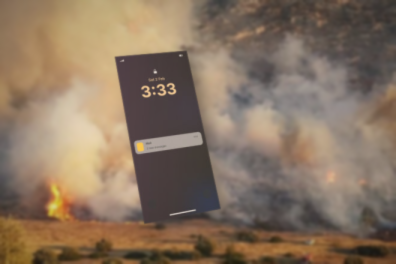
{"hour": 3, "minute": 33}
